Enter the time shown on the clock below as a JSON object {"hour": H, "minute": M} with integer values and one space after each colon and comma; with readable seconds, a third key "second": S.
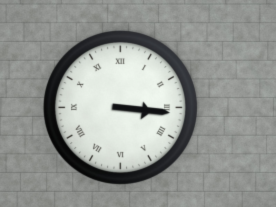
{"hour": 3, "minute": 16}
